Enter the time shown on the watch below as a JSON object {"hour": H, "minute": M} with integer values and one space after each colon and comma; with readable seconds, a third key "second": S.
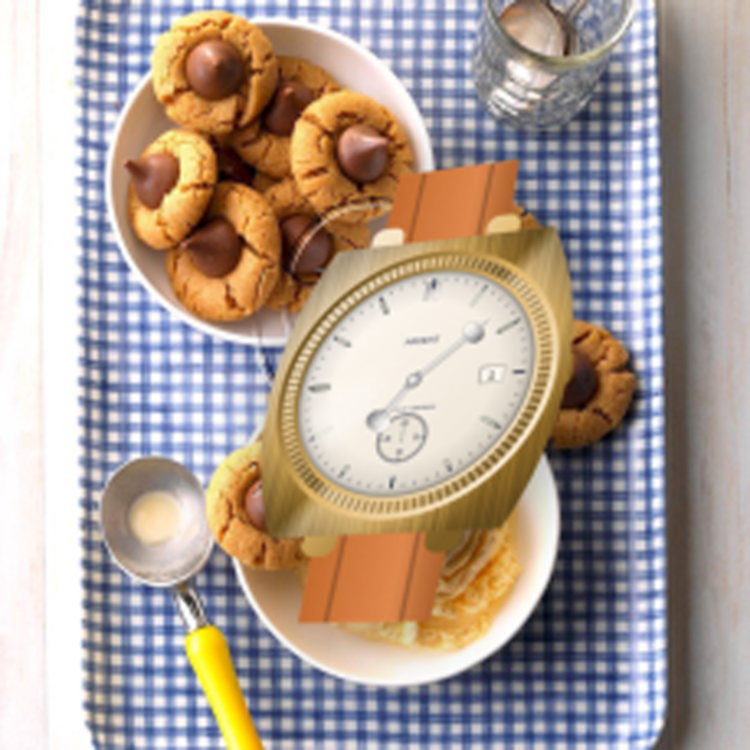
{"hour": 7, "minute": 8}
